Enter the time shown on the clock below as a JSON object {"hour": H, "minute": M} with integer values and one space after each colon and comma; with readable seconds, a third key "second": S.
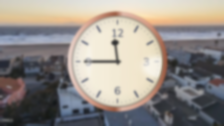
{"hour": 11, "minute": 45}
